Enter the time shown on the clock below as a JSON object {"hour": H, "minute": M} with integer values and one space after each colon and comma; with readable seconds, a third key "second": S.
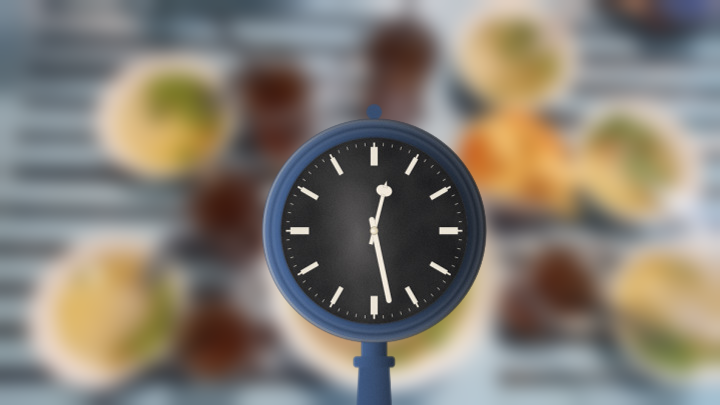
{"hour": 12, "minute": 28}
